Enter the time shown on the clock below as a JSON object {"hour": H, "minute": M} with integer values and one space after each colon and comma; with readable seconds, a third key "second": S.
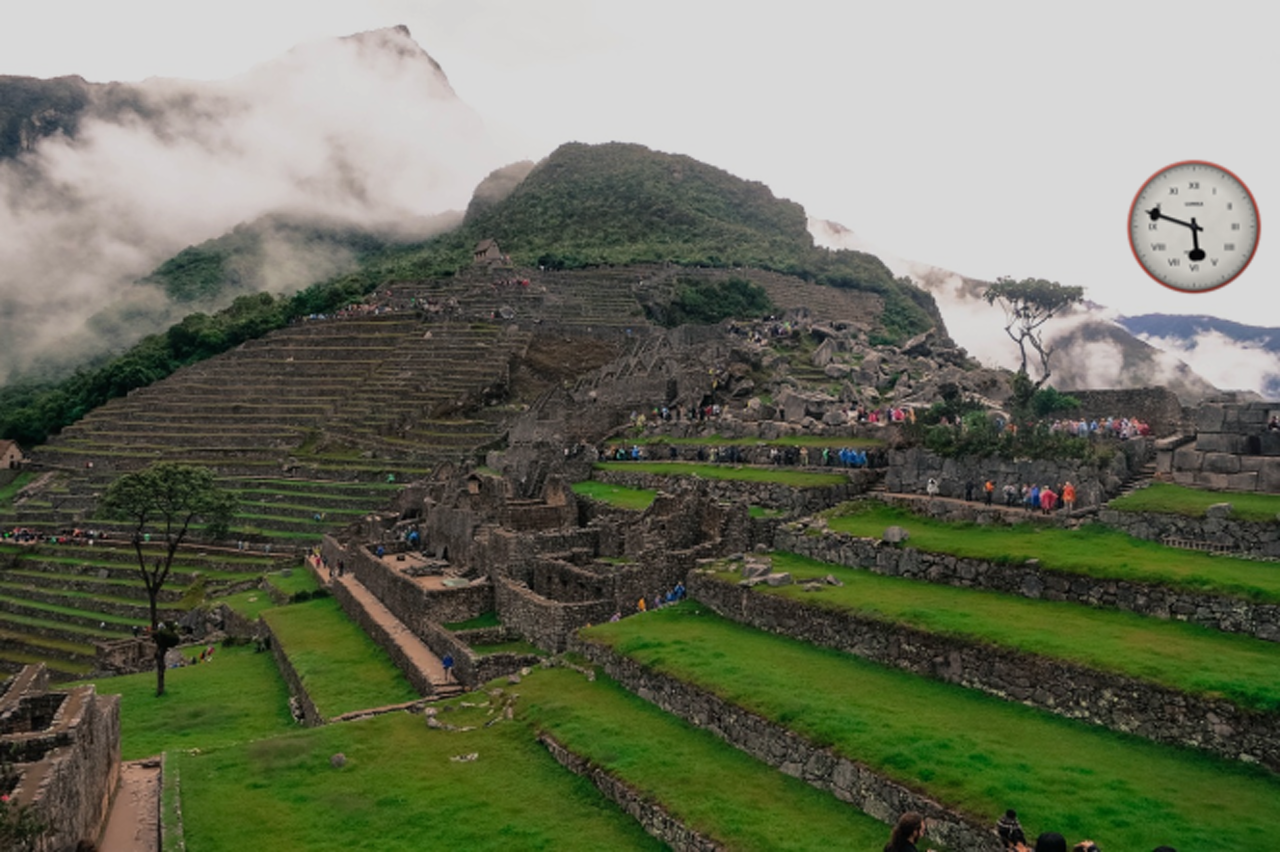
{"hour": 5, "minute": 48}
